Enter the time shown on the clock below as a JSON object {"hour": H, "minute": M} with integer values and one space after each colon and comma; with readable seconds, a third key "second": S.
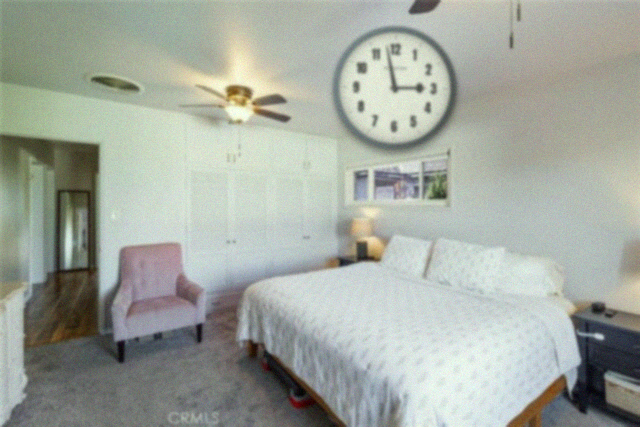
{"hour": 2, "minute": 58}
